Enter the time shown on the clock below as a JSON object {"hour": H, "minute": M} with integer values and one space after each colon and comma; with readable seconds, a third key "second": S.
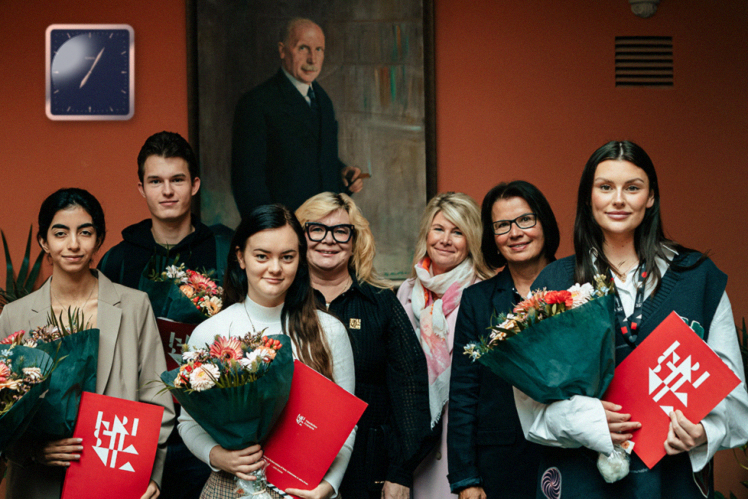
{"hour": 7, "minute": 5}
